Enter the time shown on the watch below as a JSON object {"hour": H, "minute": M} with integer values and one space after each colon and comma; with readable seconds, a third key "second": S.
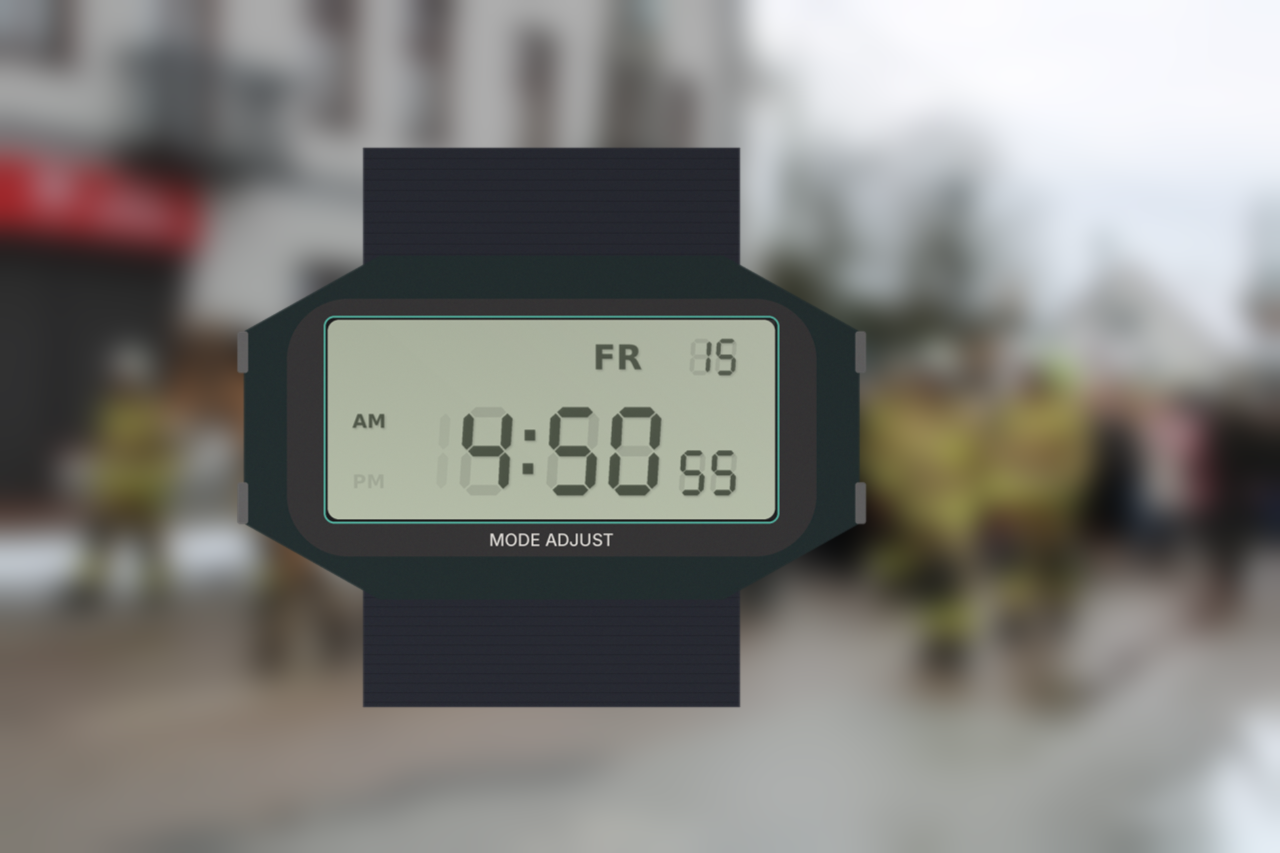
{"hour": 4, "minute": 50, "second": 55}
